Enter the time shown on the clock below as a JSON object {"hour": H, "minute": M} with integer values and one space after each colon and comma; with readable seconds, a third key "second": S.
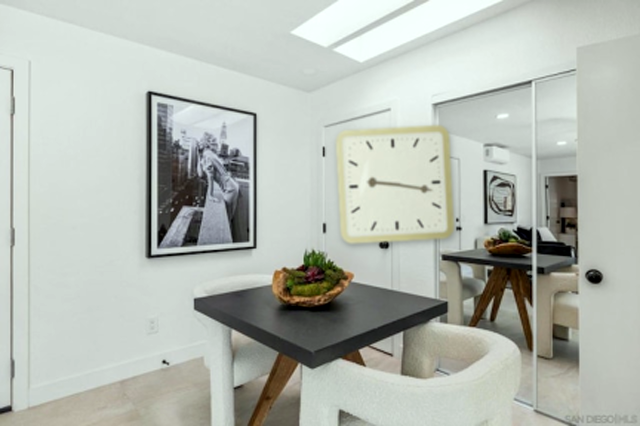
{"hour": 9, "minute": 17}
